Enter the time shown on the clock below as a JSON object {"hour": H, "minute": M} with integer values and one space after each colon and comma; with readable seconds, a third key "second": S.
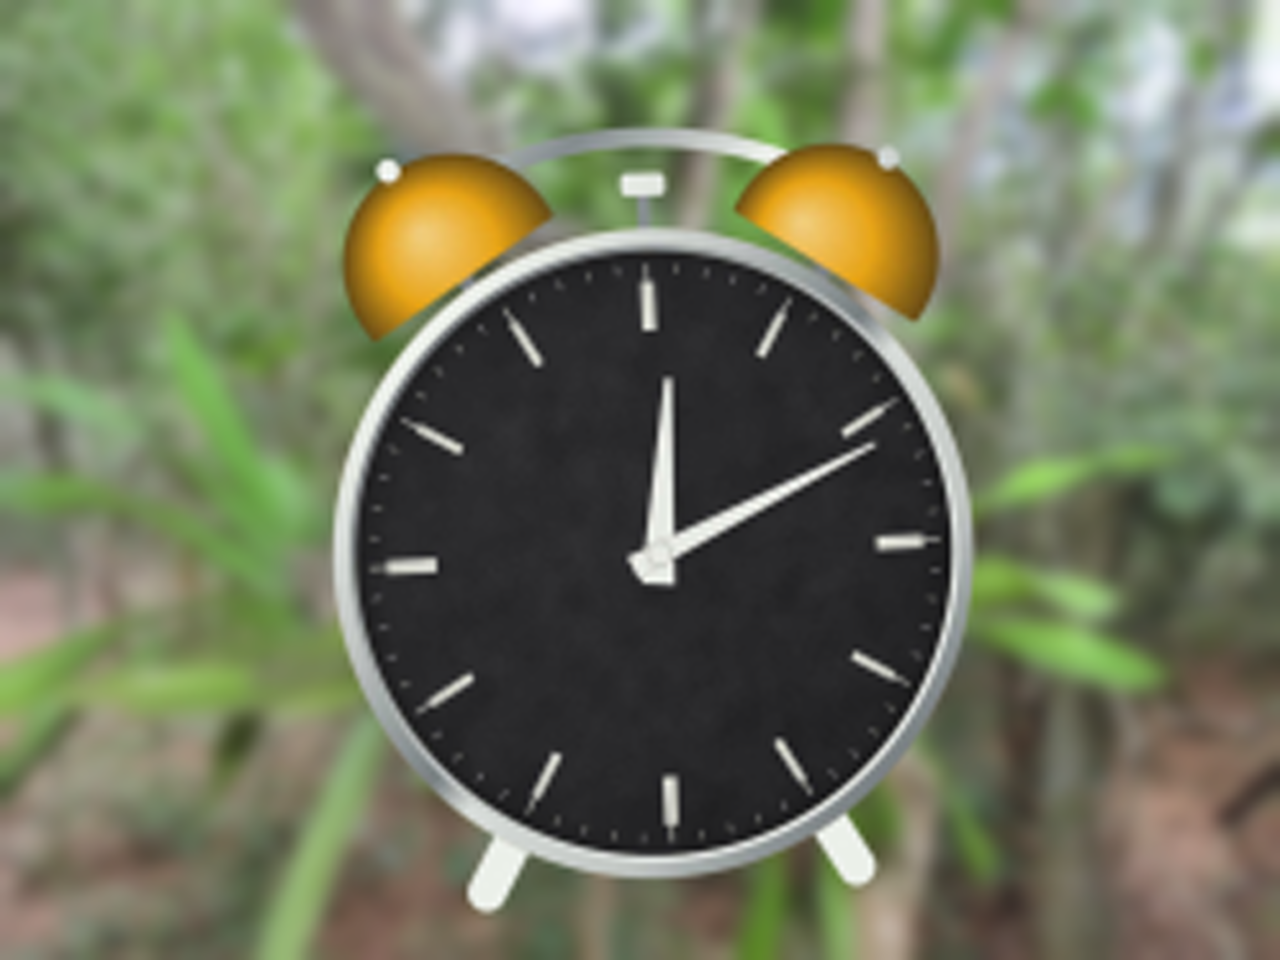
{"hour": 12, "minute": 11}
